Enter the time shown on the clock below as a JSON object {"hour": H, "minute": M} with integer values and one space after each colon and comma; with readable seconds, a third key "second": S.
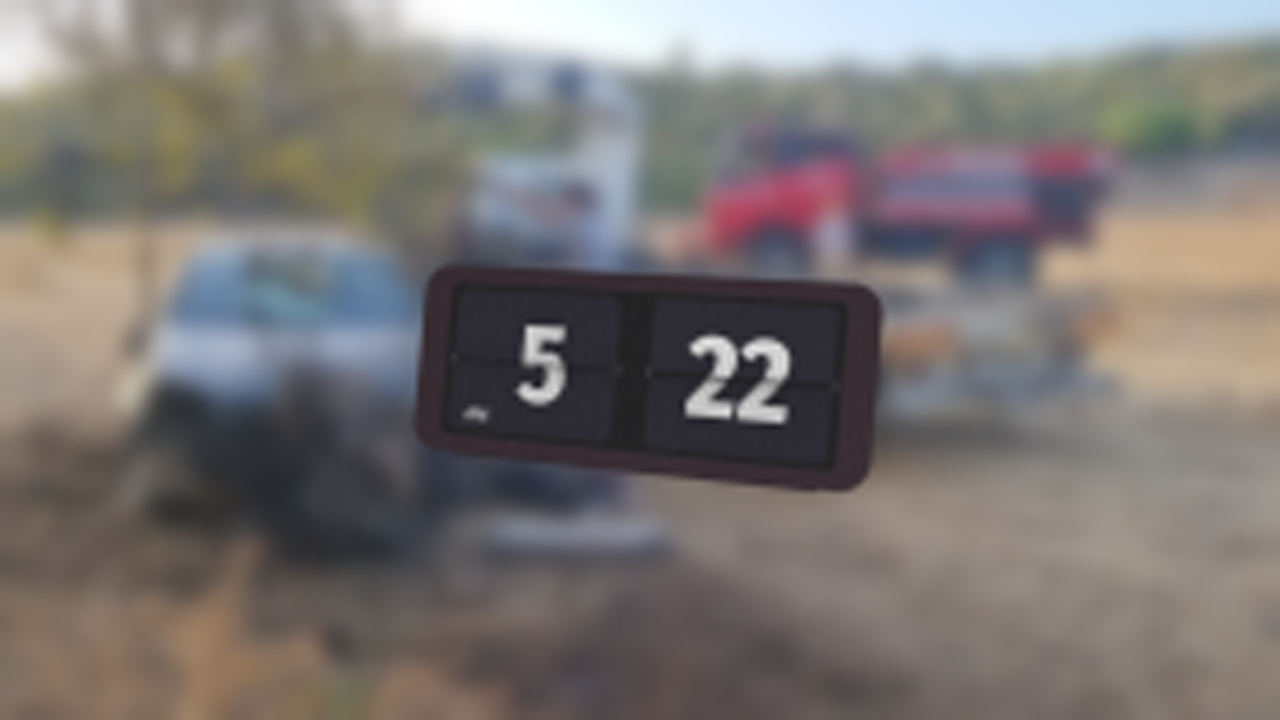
{"hour": 5, "minute": 22}
